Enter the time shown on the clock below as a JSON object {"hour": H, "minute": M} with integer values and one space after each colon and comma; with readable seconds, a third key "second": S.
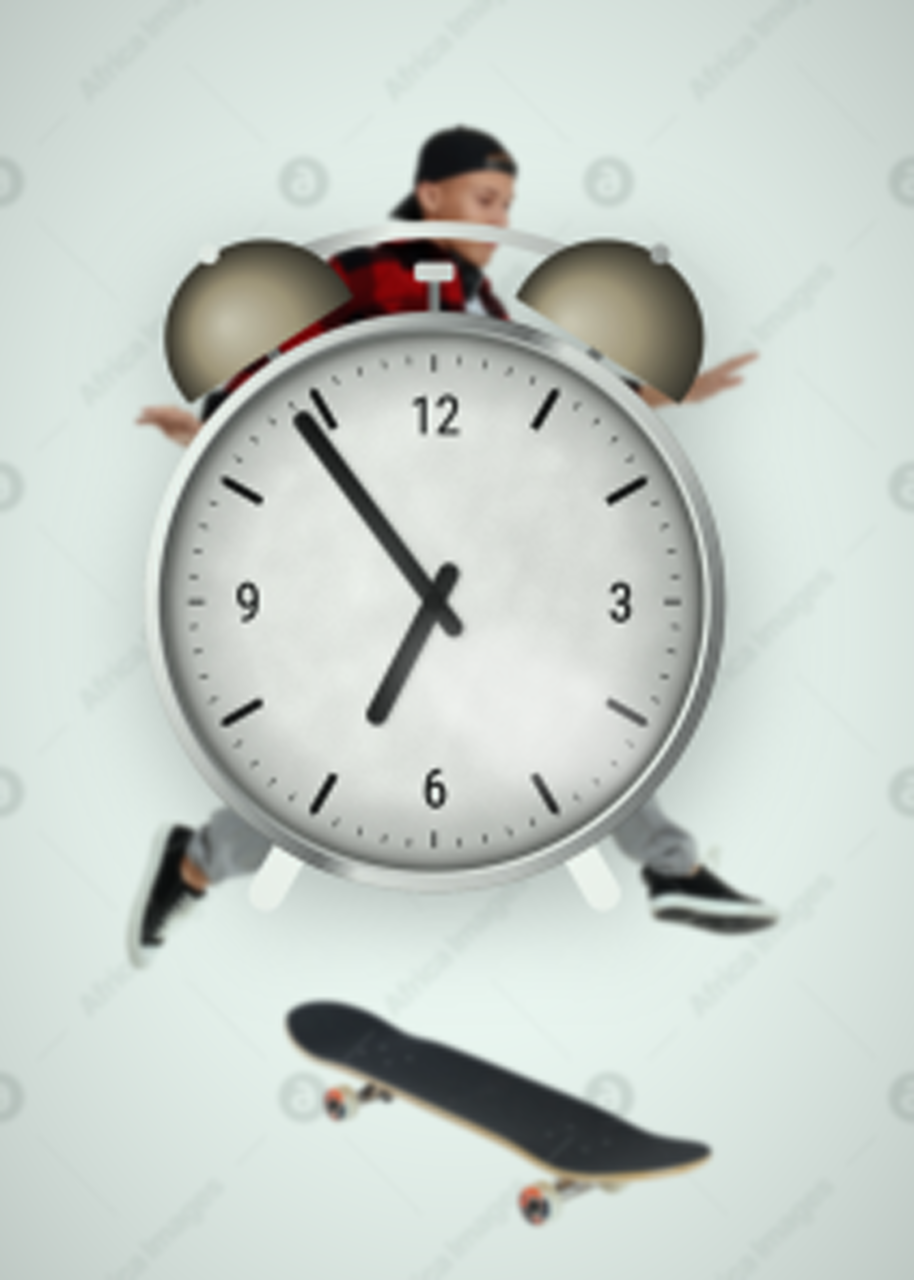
{"hour": 6, "minute": 54}
